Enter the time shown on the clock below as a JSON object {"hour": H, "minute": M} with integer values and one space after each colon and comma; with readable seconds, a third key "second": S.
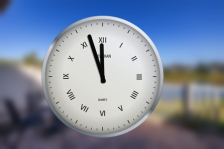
{"hour": 11, "minute": 57}
